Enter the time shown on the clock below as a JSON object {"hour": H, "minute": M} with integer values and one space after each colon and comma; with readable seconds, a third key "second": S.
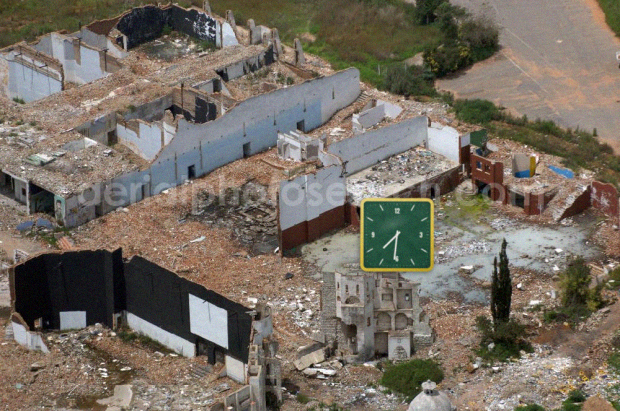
{"hour": 7, "minute": 31}
